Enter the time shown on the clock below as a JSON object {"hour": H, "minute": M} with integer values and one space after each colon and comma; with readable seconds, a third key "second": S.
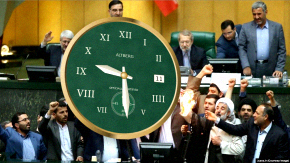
{"hour": 9, "minute": 29}
